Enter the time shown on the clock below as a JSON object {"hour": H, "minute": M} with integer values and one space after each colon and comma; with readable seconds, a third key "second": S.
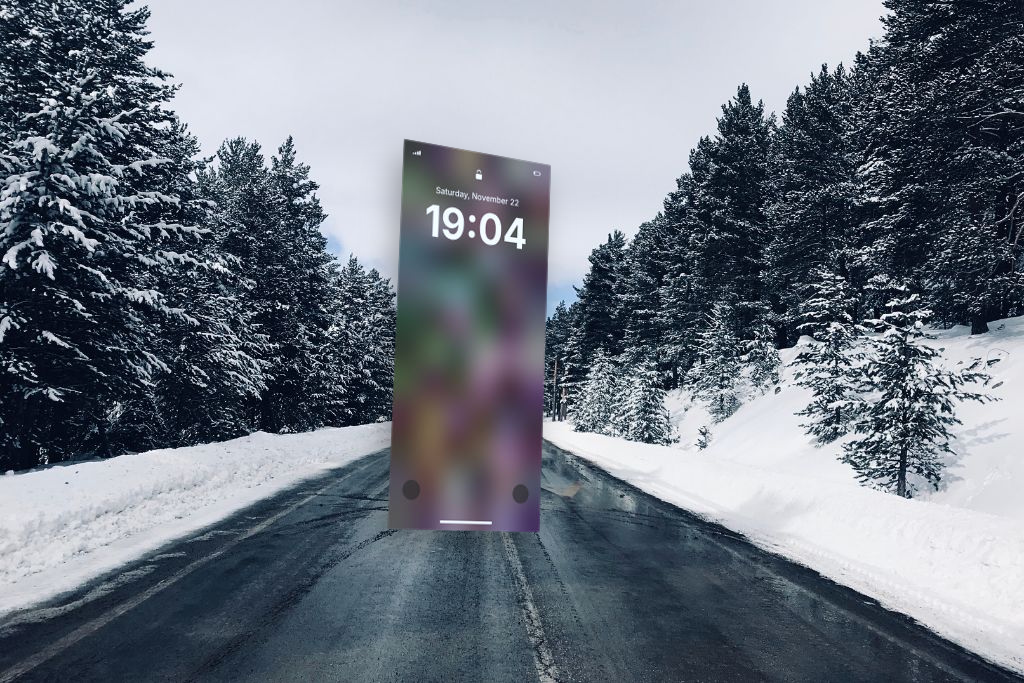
{"hour": 19, "minute": 4}
